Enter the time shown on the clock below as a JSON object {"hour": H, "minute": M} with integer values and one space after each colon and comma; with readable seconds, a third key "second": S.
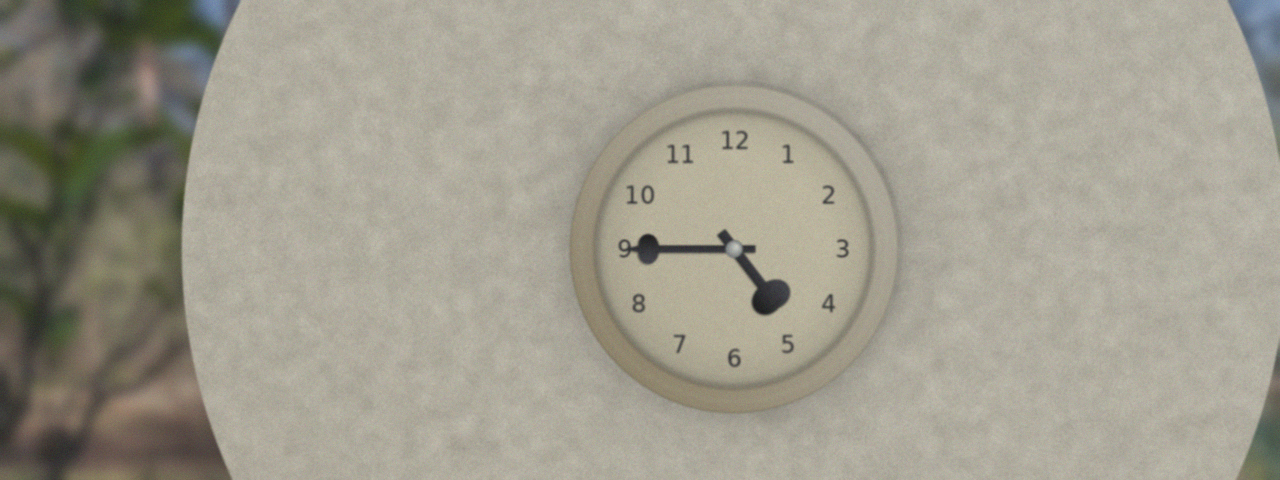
{"hour": 4, "minute": 45}
